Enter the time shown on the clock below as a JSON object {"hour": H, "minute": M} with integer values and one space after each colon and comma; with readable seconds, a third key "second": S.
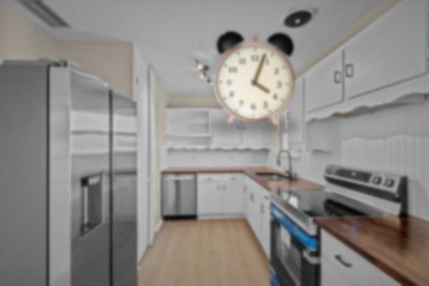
{"hour": 4, "minute": 3}
